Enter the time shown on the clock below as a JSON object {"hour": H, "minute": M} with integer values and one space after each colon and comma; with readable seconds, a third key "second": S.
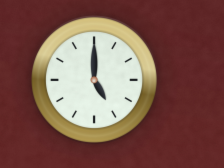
{"hour": 5, "minute": 0}
